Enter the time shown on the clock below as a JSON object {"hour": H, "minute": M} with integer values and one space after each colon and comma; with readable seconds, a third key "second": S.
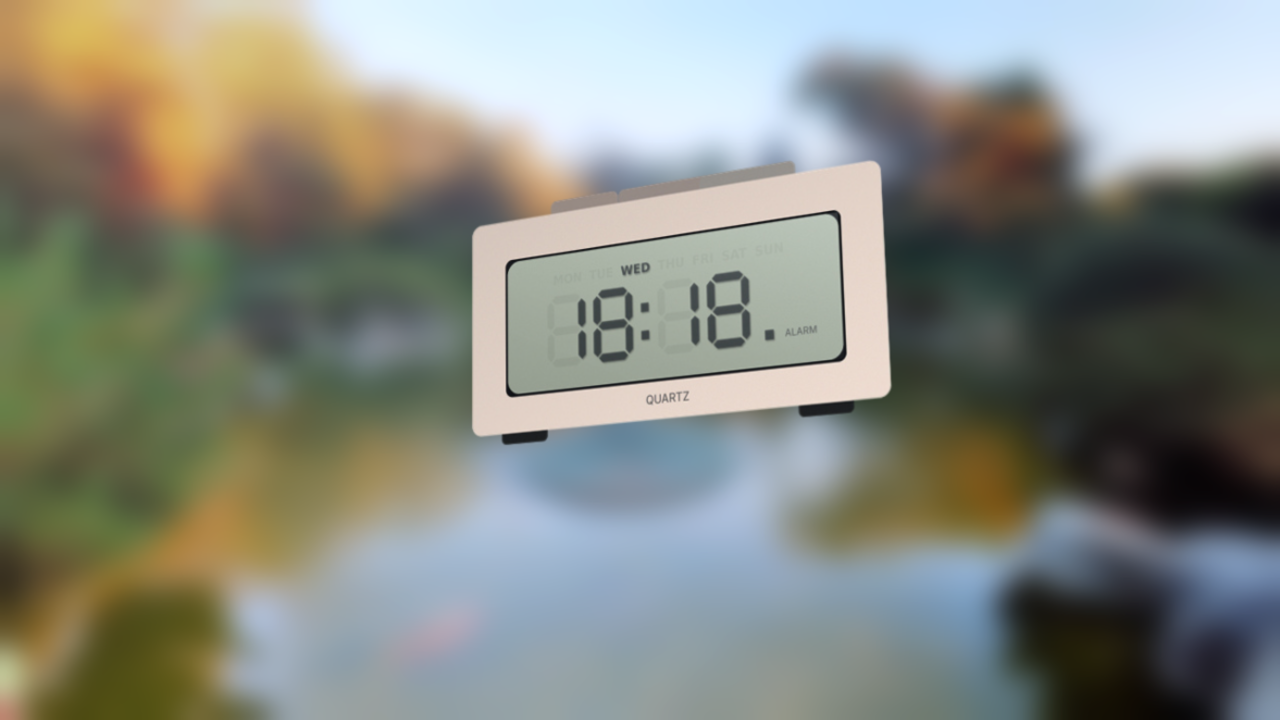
{"hour": 18, "minute": 18}
